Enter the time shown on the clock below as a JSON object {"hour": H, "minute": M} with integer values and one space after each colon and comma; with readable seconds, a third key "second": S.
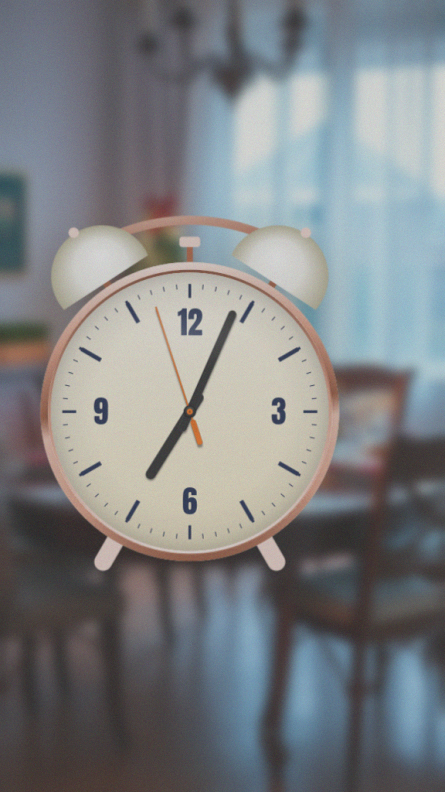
{"hour": 7, "minute": 3, "second": 57}
